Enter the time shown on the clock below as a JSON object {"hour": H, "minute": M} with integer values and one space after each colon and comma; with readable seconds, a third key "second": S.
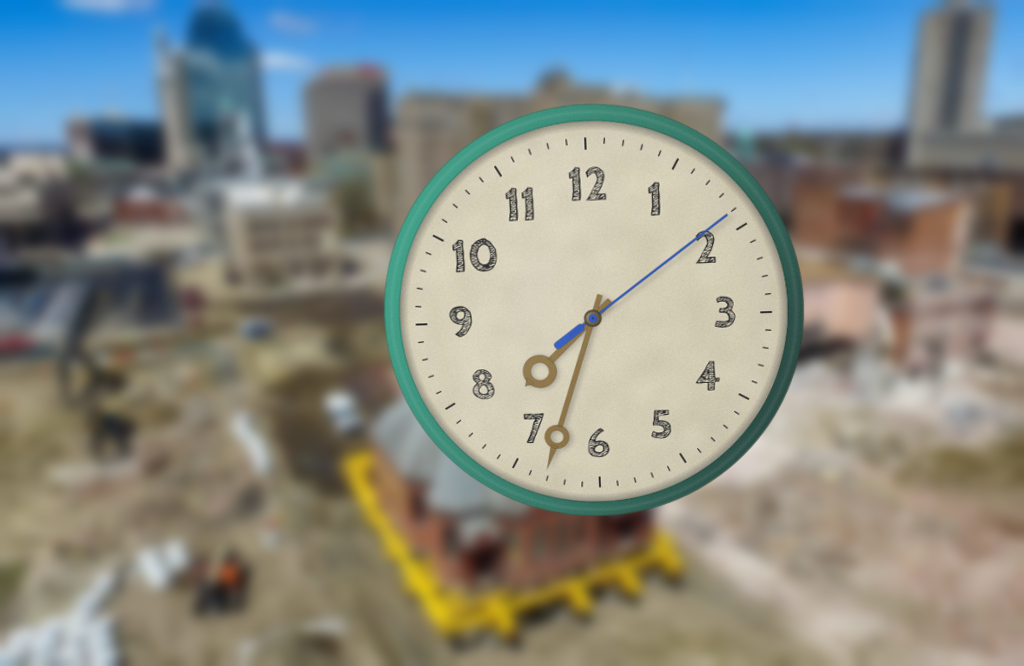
{"hour": 7, "minute": 33, "second": 9}
